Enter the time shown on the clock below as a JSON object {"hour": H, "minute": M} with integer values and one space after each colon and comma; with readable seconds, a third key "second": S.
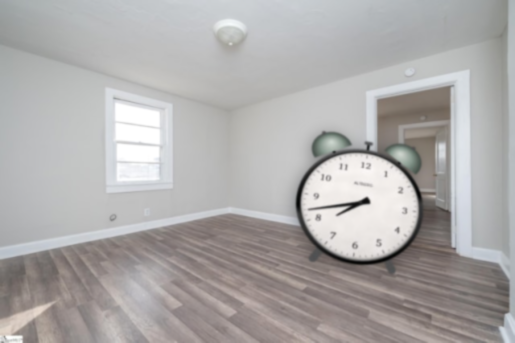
{"hour": 7, "minute": 42}
